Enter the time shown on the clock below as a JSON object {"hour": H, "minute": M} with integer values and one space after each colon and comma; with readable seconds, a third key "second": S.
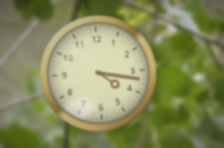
{"hour": 4, "minute": 17}
